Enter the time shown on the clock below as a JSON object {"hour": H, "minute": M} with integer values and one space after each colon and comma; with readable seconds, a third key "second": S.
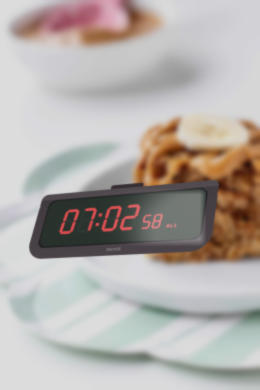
{"hour": 7, "minute": 2, "second": 58}
